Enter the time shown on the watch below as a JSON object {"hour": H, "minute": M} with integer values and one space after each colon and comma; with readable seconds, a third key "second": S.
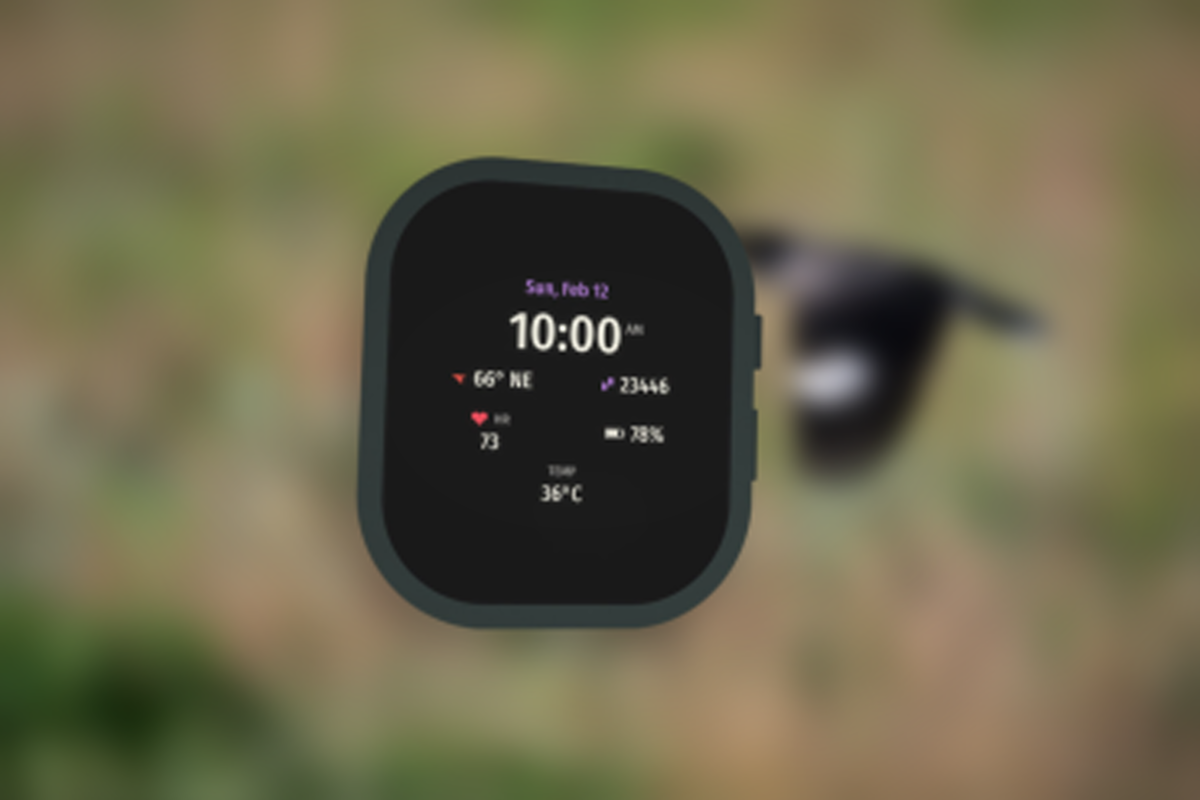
{"hour": 10, "minute": 0}
